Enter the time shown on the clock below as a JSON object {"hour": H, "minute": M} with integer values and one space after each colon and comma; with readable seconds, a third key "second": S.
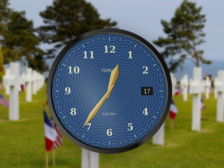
{"hour": 12, "minute": 36}
